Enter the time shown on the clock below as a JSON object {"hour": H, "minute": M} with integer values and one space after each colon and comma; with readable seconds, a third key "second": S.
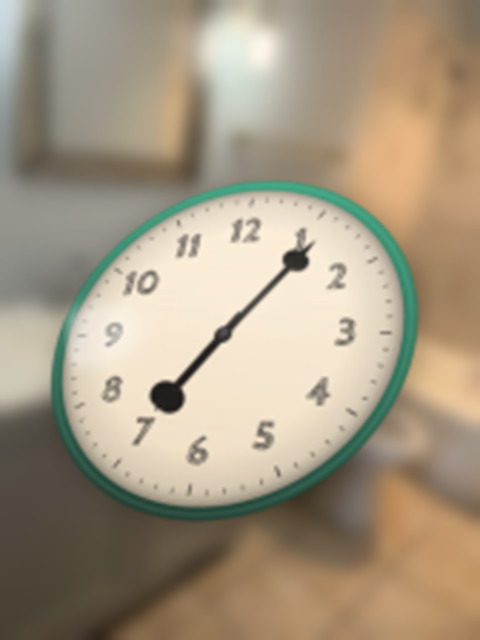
{"hour": 7, "minute": 6}
